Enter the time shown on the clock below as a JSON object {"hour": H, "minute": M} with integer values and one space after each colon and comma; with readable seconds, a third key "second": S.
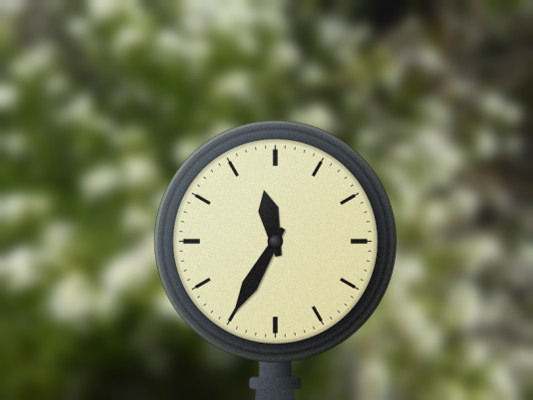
{"hour": 11, "minute": 35}
